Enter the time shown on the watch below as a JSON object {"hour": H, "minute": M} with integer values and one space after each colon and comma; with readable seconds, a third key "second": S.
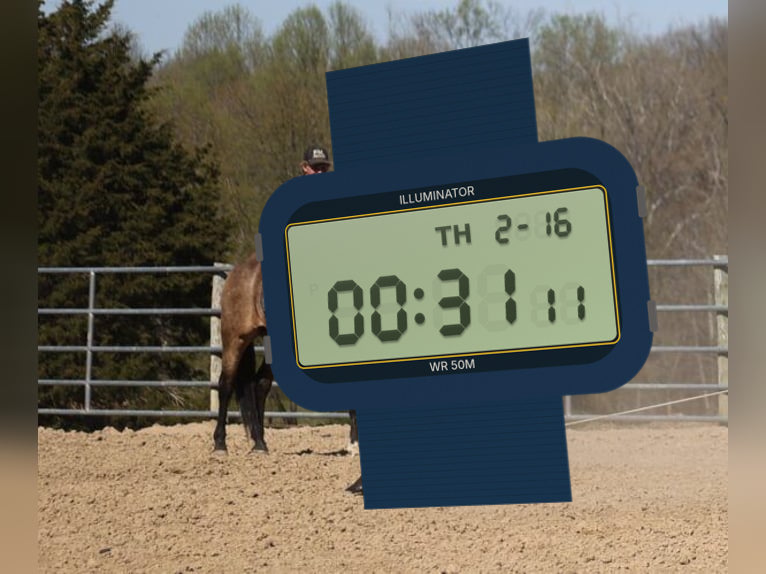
{"hour": 0, "minute": 31, "second": 11}
